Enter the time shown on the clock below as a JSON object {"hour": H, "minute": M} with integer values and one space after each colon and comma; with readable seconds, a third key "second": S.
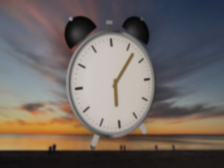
{"hour": 6, "minute": 7}
